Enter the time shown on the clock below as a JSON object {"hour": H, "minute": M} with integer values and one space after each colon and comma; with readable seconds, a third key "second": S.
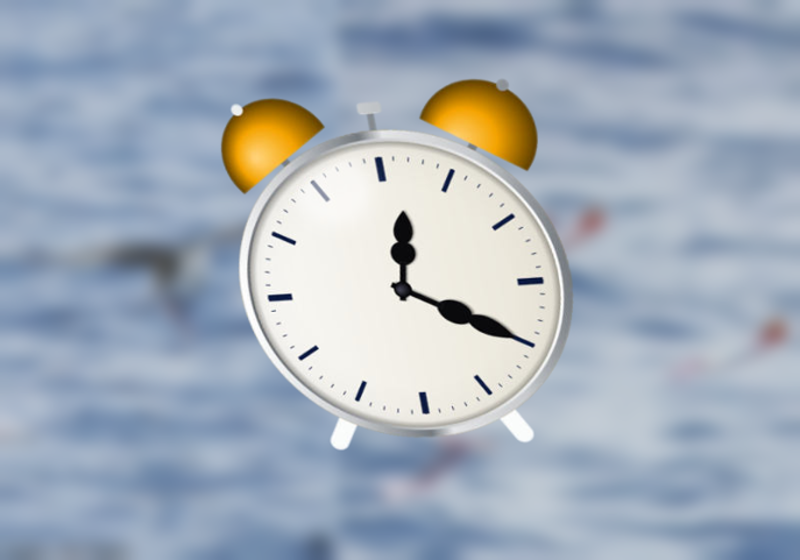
{"hour": 12, "minute": 20}
